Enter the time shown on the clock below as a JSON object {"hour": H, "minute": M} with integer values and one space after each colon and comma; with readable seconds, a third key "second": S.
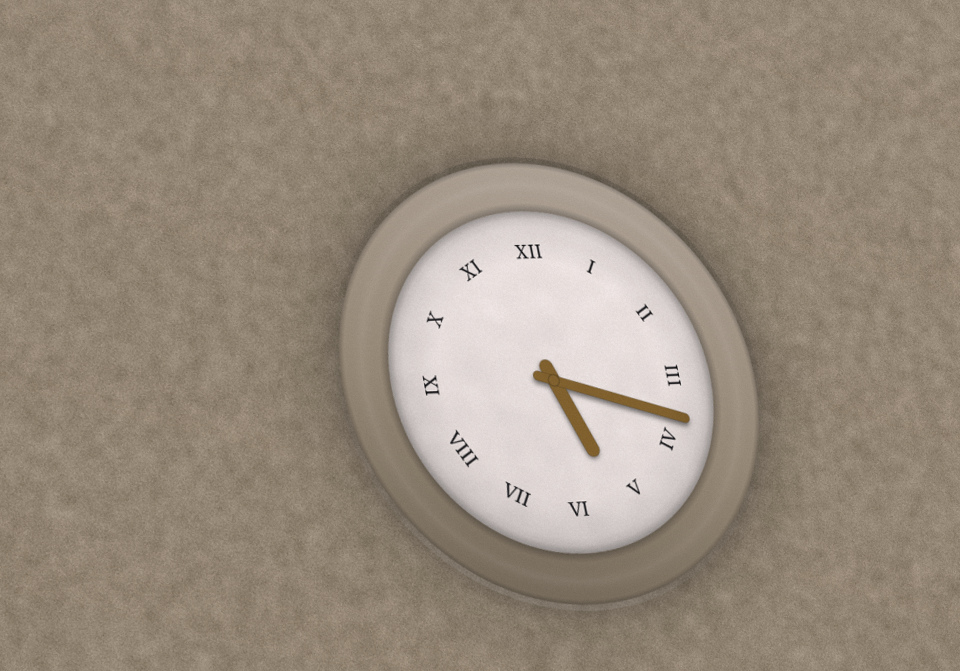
{"hour": 5, "minute": 18}
